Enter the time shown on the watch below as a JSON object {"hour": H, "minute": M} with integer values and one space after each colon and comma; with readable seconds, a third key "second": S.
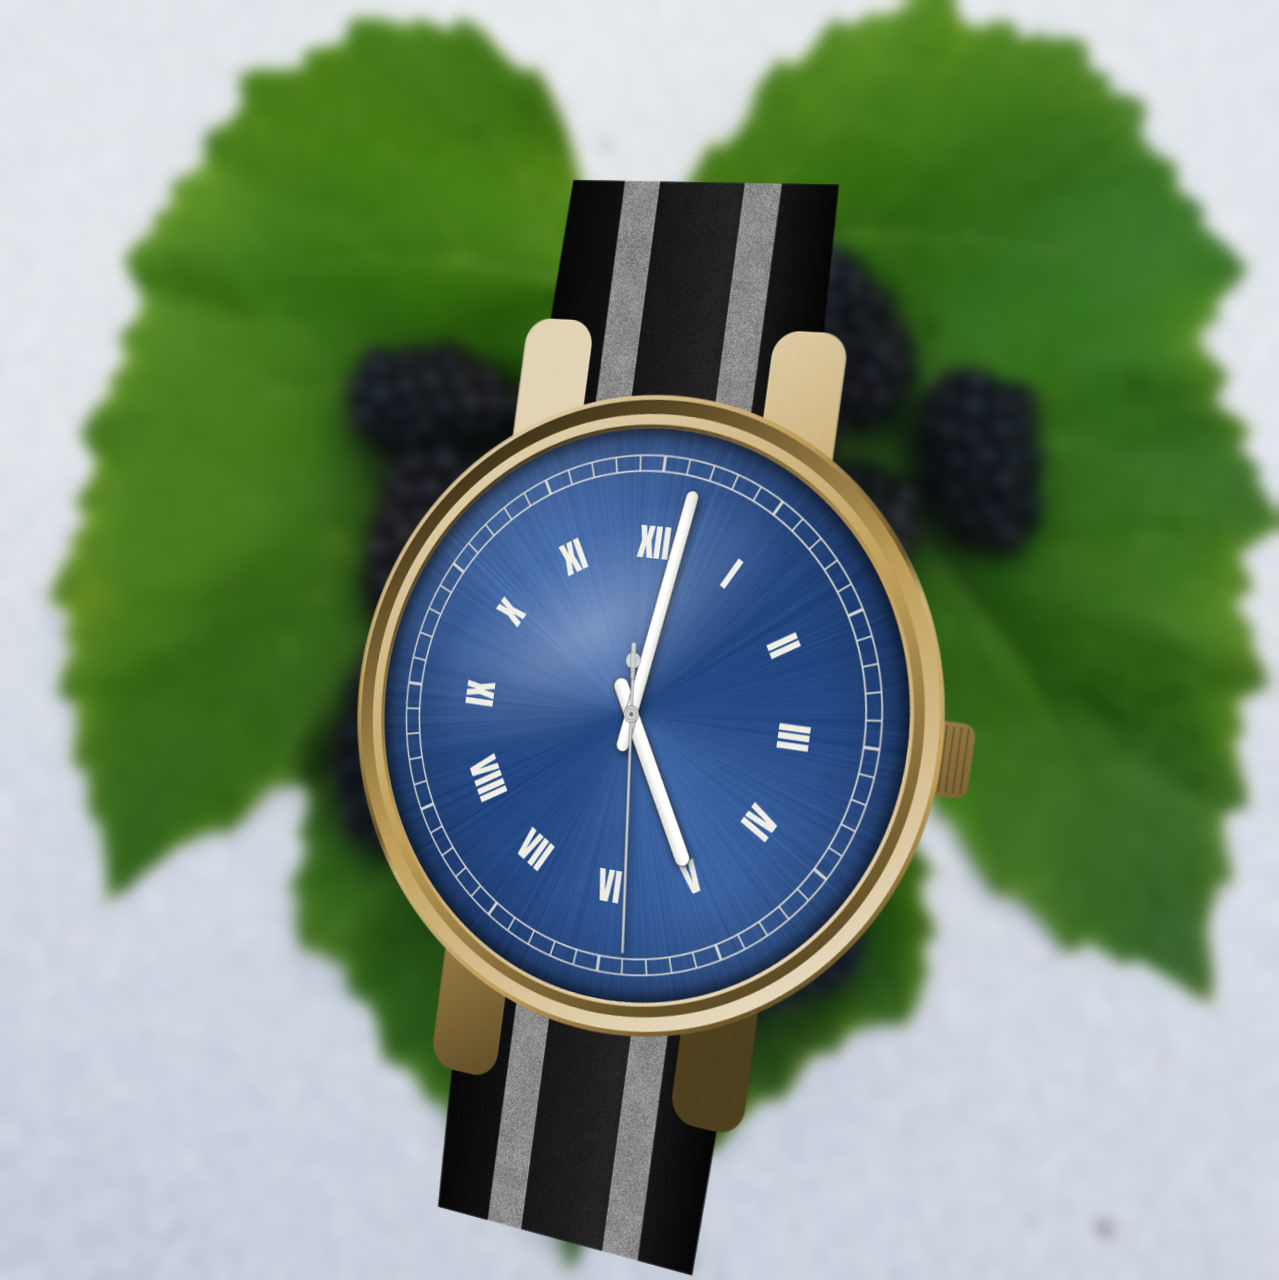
{"hour": 5, "minute": 1, "second": 29}
